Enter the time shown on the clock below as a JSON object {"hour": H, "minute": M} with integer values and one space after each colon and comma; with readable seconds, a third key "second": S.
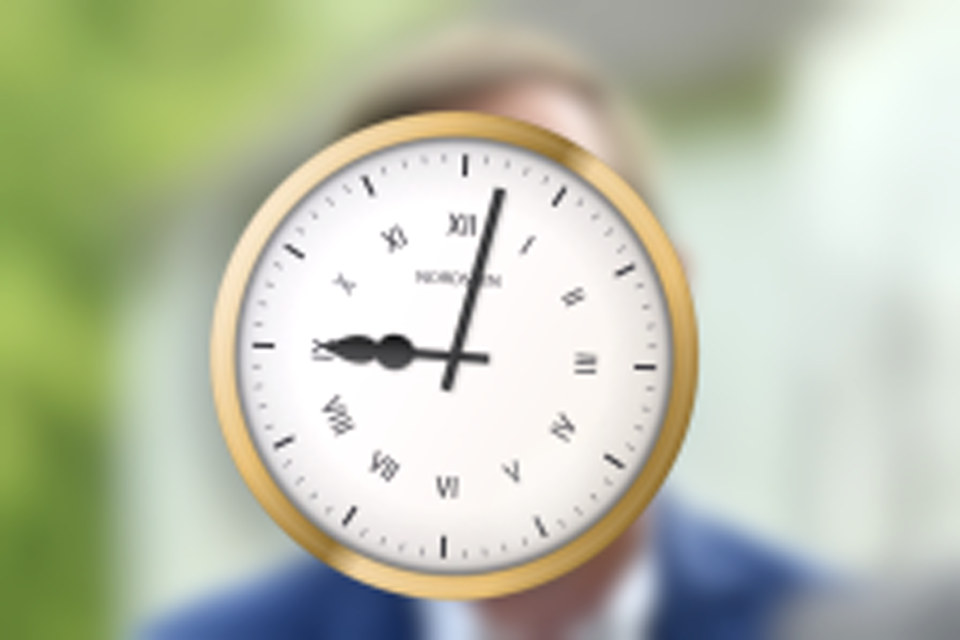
{"hour": 9, "minute": 2}
